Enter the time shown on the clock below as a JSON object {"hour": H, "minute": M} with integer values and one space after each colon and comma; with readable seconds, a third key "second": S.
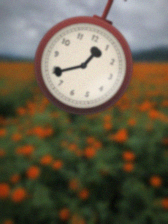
{"hour": 12, "minute": 39}
